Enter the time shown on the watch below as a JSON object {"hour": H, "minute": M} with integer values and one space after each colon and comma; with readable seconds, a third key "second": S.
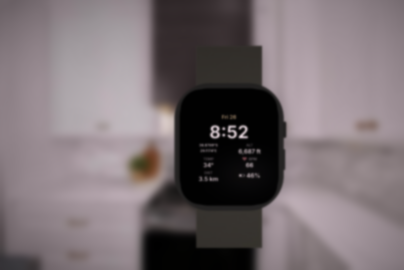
{"hour": 8, "minute": 52}
